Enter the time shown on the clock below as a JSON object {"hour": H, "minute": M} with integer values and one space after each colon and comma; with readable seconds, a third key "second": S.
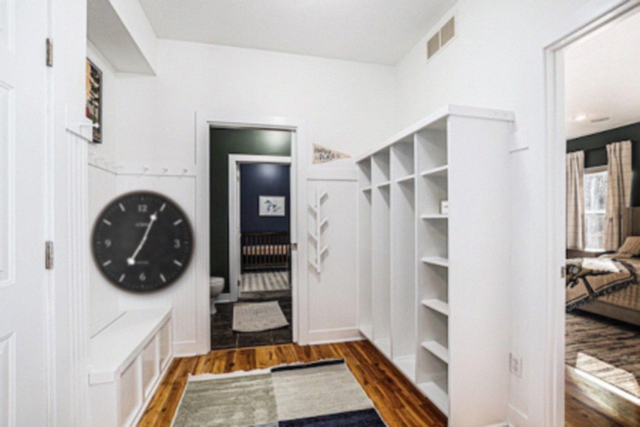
{"hour": 7, "minute": 4}
